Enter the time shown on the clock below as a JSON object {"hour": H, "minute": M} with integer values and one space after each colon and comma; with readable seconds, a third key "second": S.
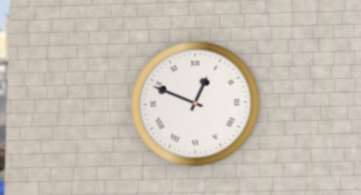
{"hour": 12, "minute": 49}
